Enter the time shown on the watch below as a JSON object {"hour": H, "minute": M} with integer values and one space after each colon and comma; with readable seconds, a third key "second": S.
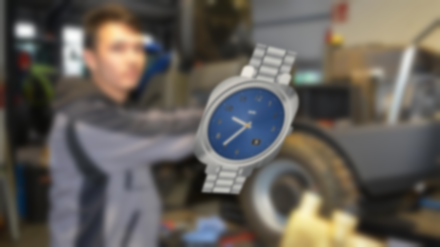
{"hour": 9, "minute": 36}
